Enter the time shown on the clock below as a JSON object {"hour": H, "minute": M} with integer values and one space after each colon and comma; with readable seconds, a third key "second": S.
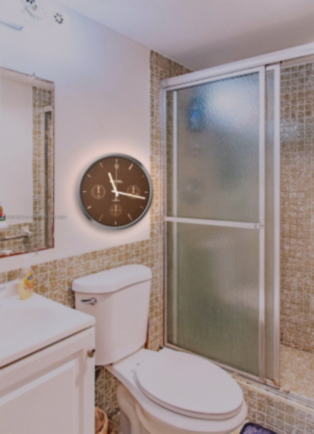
{"hour": 11, "minute": 17}
